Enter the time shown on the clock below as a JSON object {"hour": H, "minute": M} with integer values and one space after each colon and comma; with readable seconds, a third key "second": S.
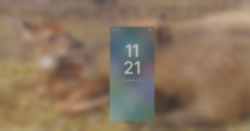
{"hour": 11, "minute": 21}
